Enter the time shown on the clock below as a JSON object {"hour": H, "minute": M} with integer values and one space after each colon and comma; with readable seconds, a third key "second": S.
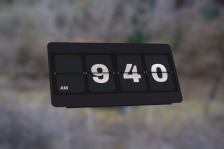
{"hour": 9, "minute": 40}
